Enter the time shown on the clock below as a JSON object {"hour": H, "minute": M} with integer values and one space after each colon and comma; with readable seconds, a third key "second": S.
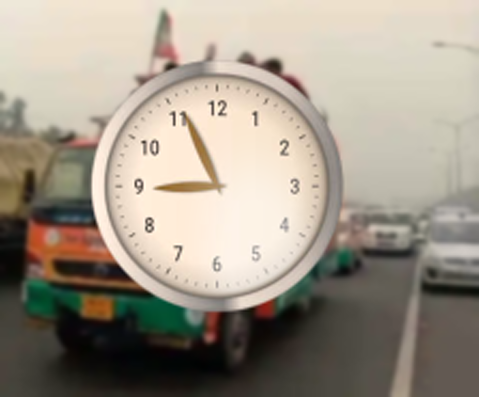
{"hour": 8, "minute": 56}
